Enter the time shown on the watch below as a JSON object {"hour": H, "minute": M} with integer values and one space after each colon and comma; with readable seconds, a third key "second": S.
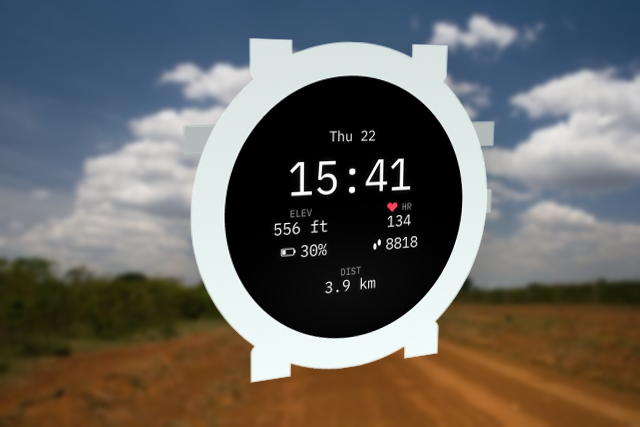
{"hour": 15, "minute": 41}
